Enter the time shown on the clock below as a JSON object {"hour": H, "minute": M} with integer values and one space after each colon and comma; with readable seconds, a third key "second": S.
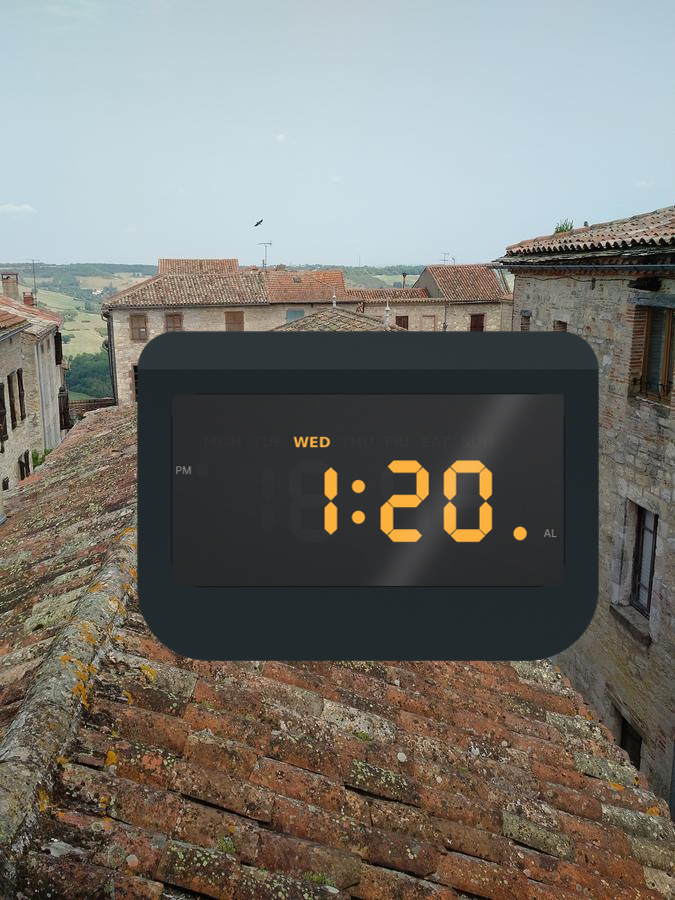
{"hour": 1, "minute": 20}
